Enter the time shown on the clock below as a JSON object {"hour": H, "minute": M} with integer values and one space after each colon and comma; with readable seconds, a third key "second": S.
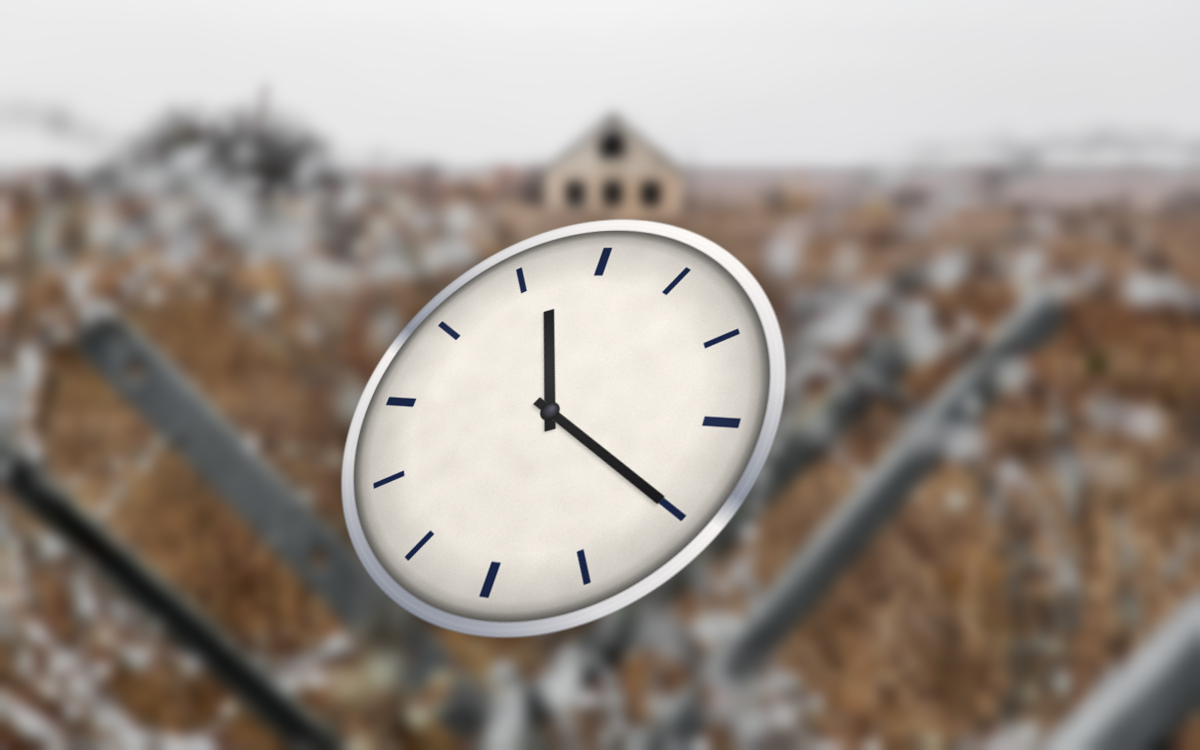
{"hour": 11, "minute": 20}
